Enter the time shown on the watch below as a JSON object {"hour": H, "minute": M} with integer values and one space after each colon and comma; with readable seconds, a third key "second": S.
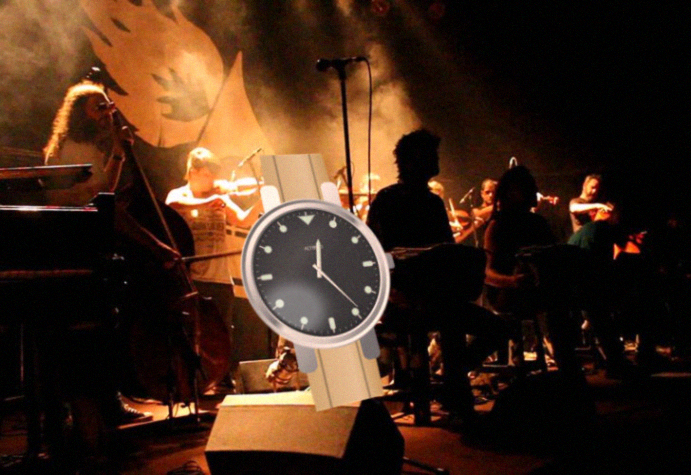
{"hour": 12, "minute": 24}
